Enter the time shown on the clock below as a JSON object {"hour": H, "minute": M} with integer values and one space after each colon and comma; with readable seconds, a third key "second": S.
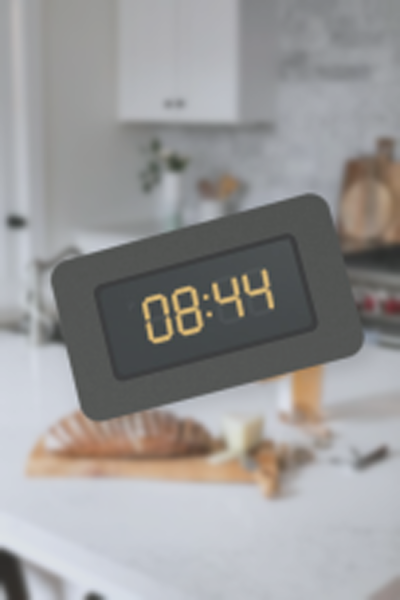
{"hour": 8, "minute": 44}
